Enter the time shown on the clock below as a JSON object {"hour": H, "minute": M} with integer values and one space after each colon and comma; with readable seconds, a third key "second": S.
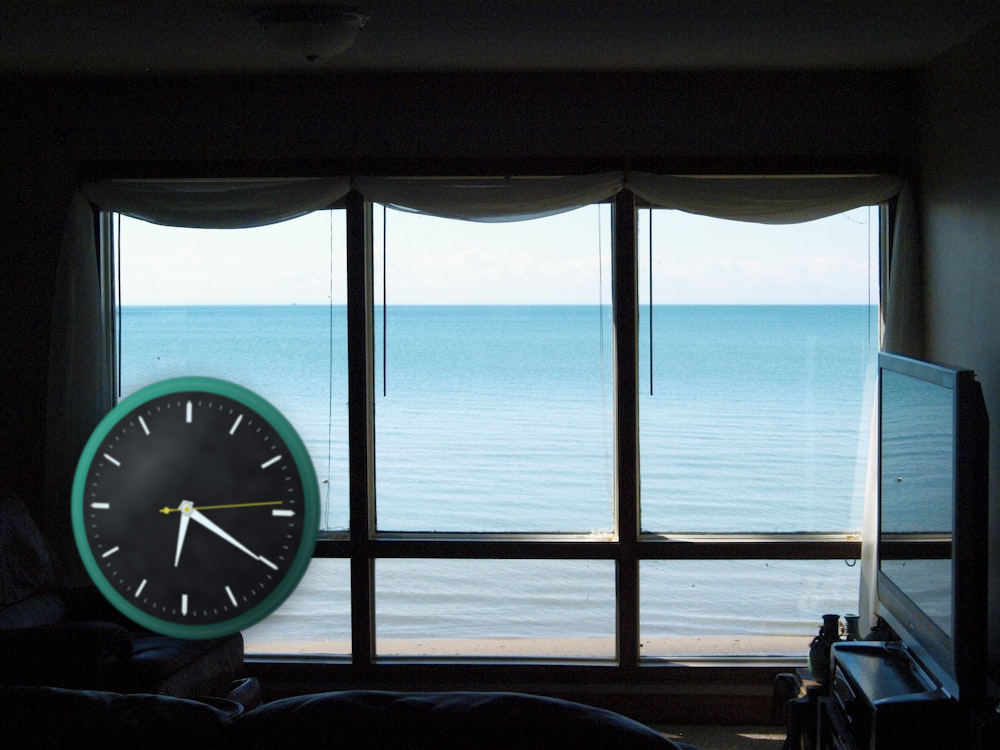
{"hour": 6, "minute": 20, "second": 14}
